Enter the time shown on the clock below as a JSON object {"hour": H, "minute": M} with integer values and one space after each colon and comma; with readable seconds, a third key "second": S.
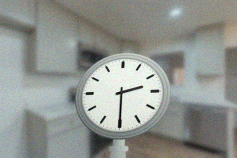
{"hour": 2, "minute": 30}
